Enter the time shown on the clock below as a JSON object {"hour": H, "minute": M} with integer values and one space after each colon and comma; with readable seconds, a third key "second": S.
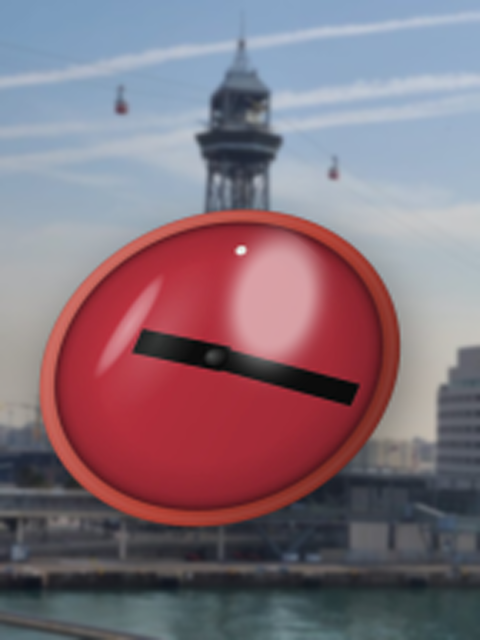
{"hour": 9, "minute": 17}
